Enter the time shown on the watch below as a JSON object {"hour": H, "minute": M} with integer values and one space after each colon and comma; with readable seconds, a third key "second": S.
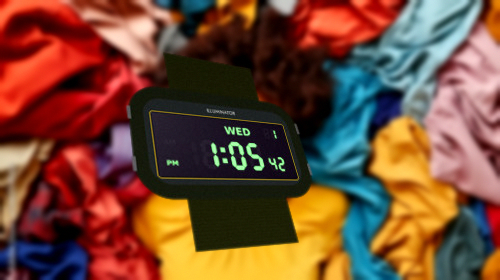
{"hour": 1, "minute": 5, "second": 42}
